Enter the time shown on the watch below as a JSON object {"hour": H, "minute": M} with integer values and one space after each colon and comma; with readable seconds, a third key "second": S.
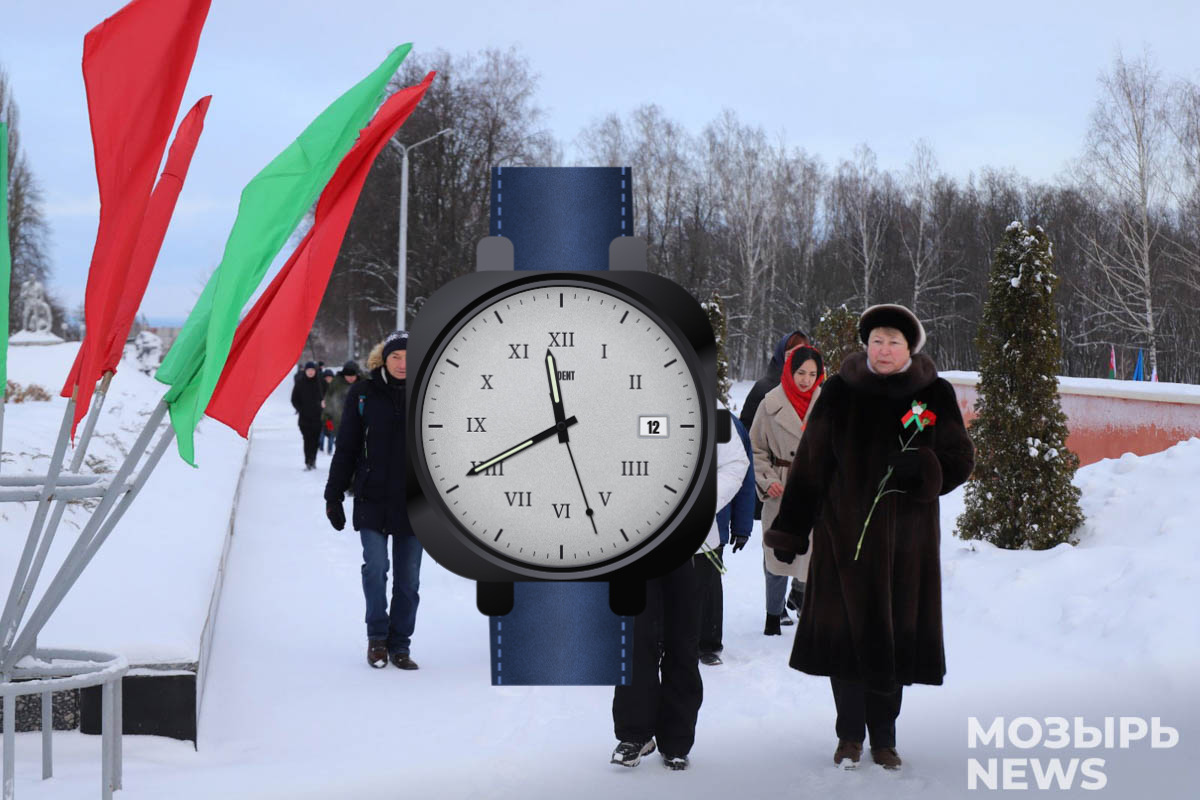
{"hour": 11, "minute": 40, "second": 27}
